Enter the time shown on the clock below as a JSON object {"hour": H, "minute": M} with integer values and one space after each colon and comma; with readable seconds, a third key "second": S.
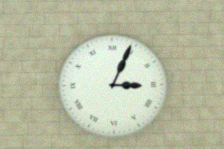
{"hour": 3, "minute": 4}
